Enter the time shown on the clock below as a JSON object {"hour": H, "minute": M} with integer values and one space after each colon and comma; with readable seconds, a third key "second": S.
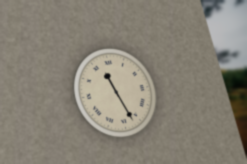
{"hour": 11, "minute": 27}
